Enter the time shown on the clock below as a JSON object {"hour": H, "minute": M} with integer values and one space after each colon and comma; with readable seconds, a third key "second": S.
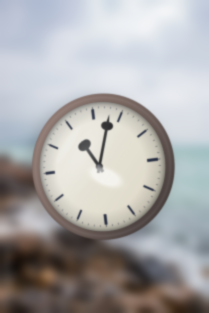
{"hour": 11, "minute": 3}
